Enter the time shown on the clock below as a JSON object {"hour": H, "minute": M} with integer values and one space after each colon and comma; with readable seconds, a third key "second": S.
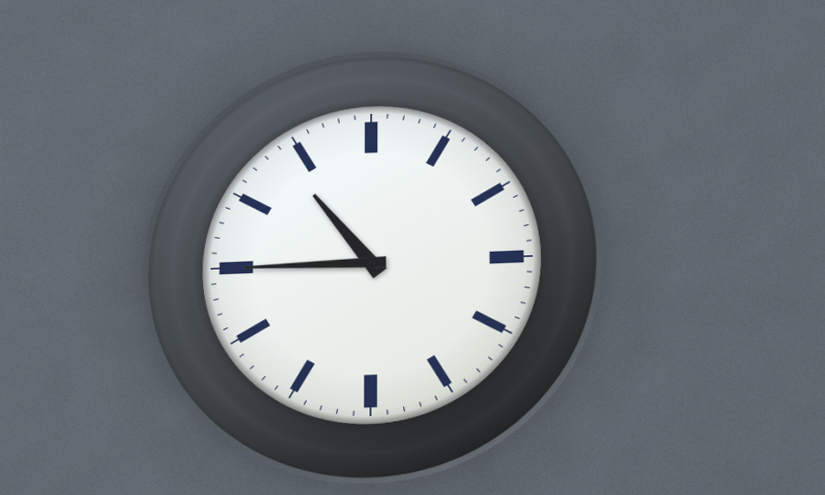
{"hour": 10, "minute": 45}
